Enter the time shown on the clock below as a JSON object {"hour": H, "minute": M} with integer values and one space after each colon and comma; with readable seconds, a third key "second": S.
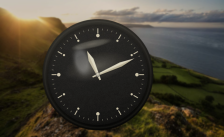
{"hour": 11, "minute": 11}
